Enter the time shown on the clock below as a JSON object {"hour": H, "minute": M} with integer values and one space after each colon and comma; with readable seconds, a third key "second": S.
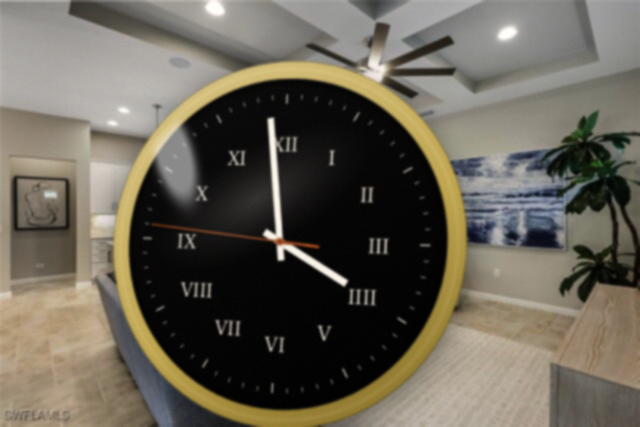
{"hour": 3, "minute": 58, "second": 46}
